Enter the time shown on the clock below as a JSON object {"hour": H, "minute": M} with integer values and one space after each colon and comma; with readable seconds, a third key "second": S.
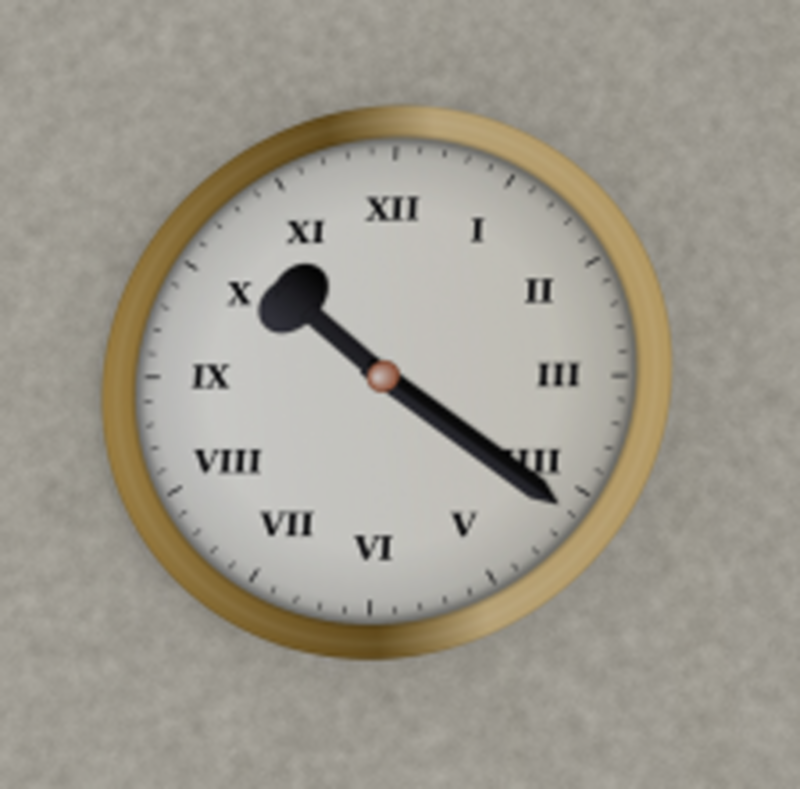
{"hour": 10, "minute": 21}
